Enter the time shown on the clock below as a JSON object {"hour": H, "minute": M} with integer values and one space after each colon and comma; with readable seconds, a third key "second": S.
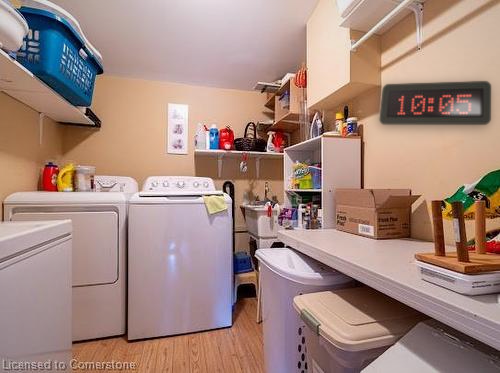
{"hour": 10, "minute": 5}
